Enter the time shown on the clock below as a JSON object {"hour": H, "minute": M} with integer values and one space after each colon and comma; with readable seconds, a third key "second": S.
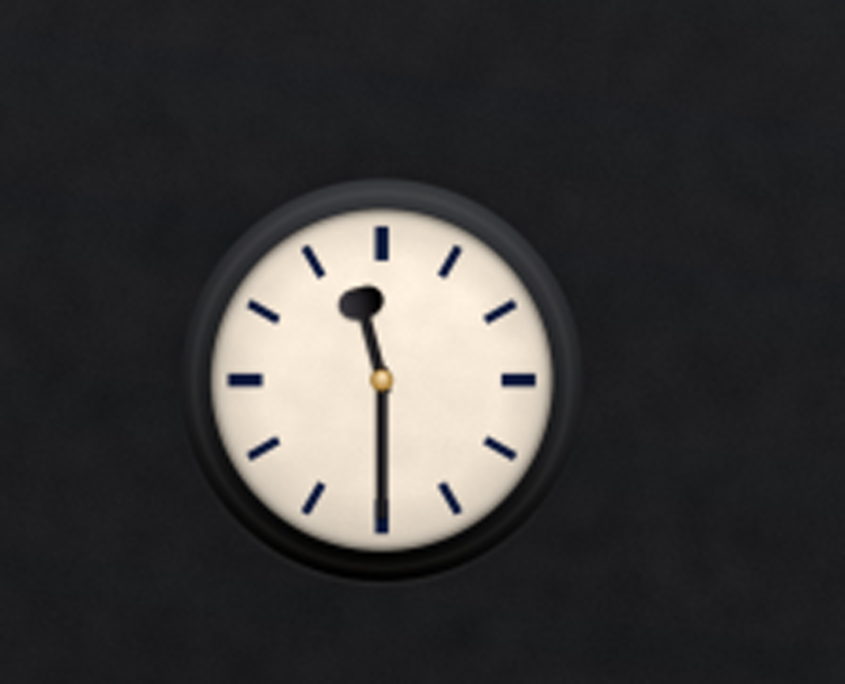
{"hour": 11, "minute": 30}
